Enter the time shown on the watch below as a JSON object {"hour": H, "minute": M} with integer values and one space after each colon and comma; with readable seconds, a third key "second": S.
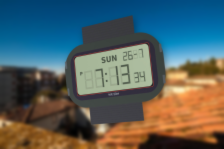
{"hour": 7, "minute": 13, "second": 34}
